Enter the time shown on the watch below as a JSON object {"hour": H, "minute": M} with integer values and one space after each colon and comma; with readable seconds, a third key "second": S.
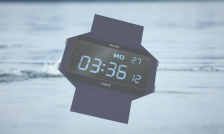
{"hour": 3, "minute": 36, "second": 12}
